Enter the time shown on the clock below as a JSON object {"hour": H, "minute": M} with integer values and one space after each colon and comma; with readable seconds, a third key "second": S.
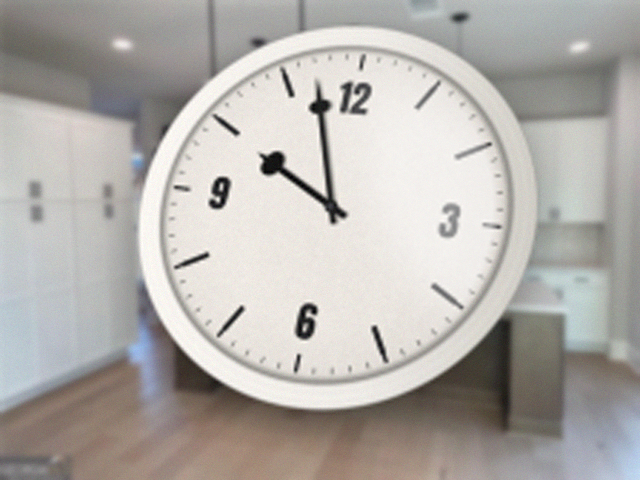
{"hour": 9, "minute": 57}
